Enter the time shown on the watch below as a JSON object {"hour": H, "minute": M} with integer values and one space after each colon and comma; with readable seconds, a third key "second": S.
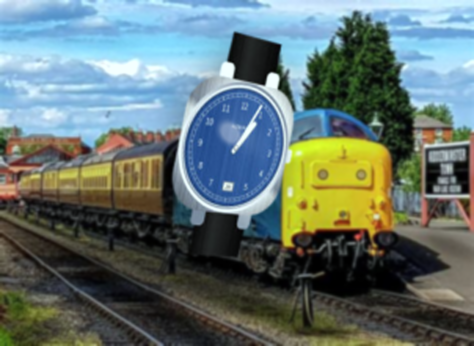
{"hour": 1, "minute": 4}
